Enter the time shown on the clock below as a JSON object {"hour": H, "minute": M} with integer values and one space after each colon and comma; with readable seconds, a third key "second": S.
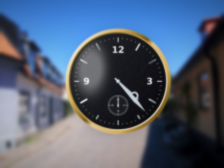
{"hour": 4, "minute": 23}
